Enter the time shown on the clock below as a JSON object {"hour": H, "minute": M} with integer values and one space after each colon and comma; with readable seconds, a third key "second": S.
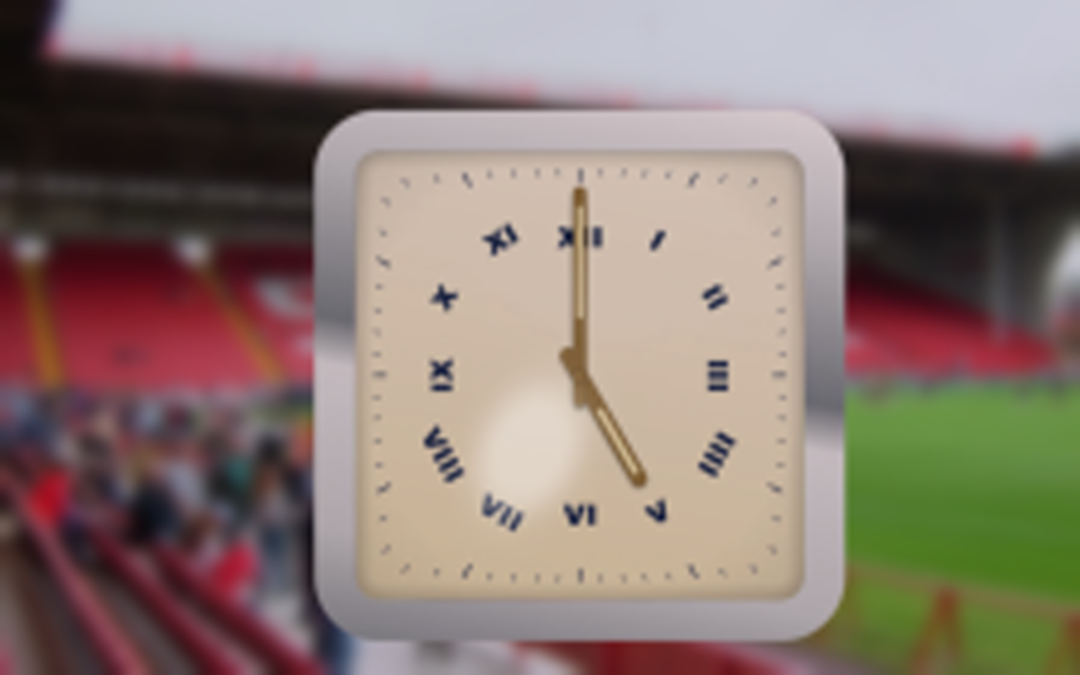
{"hour": 5, "minute": 0}
